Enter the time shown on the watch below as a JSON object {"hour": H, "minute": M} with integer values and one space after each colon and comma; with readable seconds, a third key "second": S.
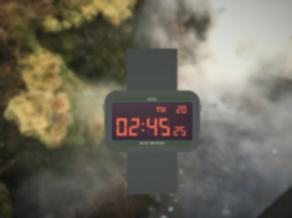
{"hour": 2, "minute": 45}
